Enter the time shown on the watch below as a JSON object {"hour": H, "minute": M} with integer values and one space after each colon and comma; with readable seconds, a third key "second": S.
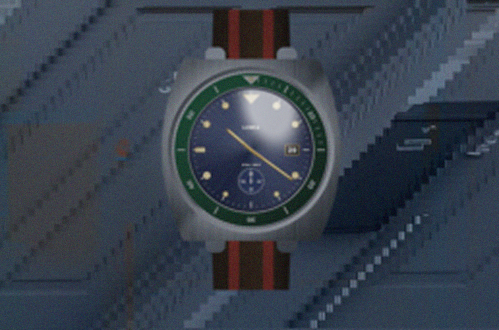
{"hour": 10, "minute": 21}
